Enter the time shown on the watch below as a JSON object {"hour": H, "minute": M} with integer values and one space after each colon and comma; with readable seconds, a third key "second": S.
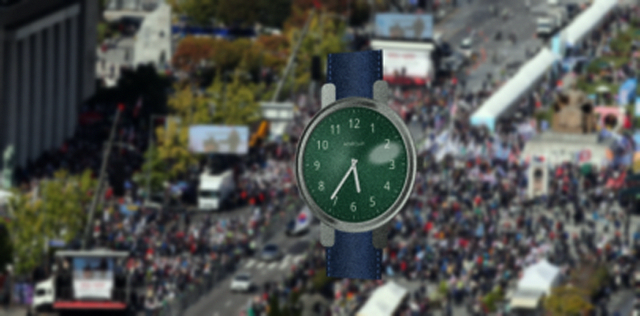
{"hour": 5, "minute": 36}
